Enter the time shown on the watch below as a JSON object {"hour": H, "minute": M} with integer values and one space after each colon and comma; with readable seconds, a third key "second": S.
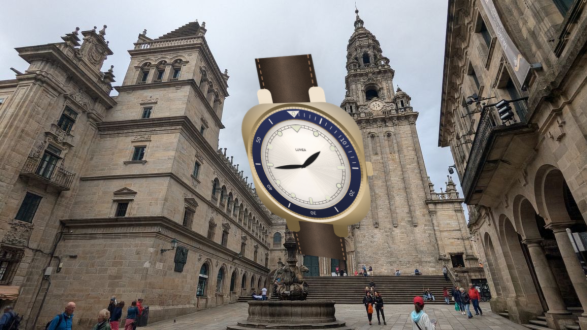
{"hour": 1, "minute": 44}
